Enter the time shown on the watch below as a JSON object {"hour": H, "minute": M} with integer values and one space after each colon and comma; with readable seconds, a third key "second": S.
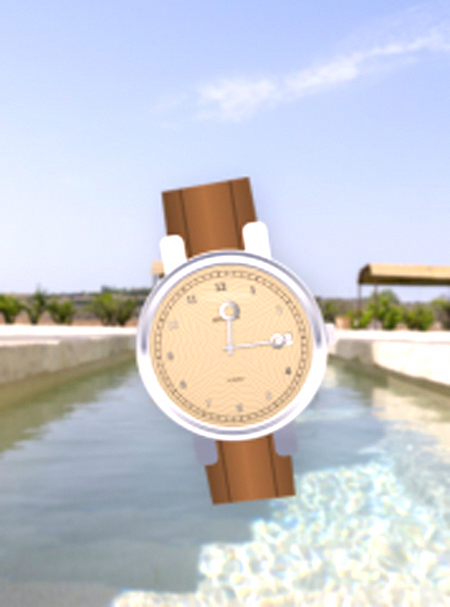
{"hour": 12, "minute": 15}
